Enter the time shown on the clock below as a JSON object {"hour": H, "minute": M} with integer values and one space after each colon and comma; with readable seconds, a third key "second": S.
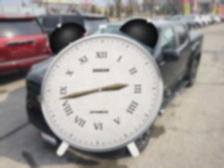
{"hour": 2, "minute": 43}
